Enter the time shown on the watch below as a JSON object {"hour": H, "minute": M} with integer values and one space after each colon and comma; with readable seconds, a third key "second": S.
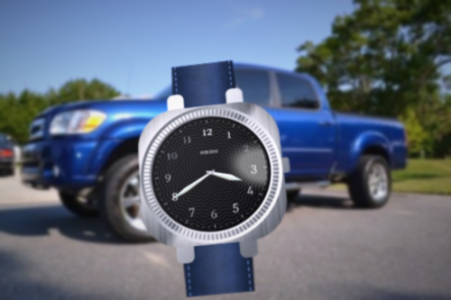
{"hour": 3, "minute": 40}
